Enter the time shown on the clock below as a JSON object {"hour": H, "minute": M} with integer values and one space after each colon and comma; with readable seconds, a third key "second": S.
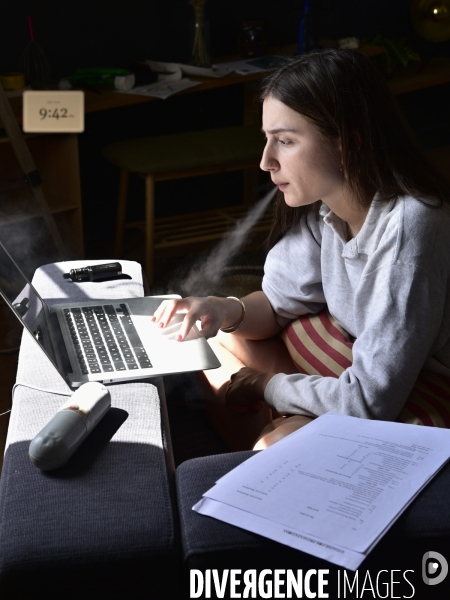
{"hour": 9, "minute": 42}
